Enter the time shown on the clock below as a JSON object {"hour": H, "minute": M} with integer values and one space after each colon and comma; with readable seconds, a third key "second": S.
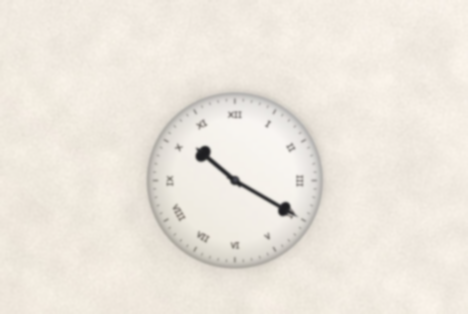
{"hour": 10, "minute": 20}
